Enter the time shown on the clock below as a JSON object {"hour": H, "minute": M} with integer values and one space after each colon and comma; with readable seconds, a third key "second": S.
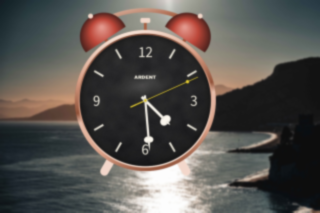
{"hour": 4, "minute": 29, "second": 11}
